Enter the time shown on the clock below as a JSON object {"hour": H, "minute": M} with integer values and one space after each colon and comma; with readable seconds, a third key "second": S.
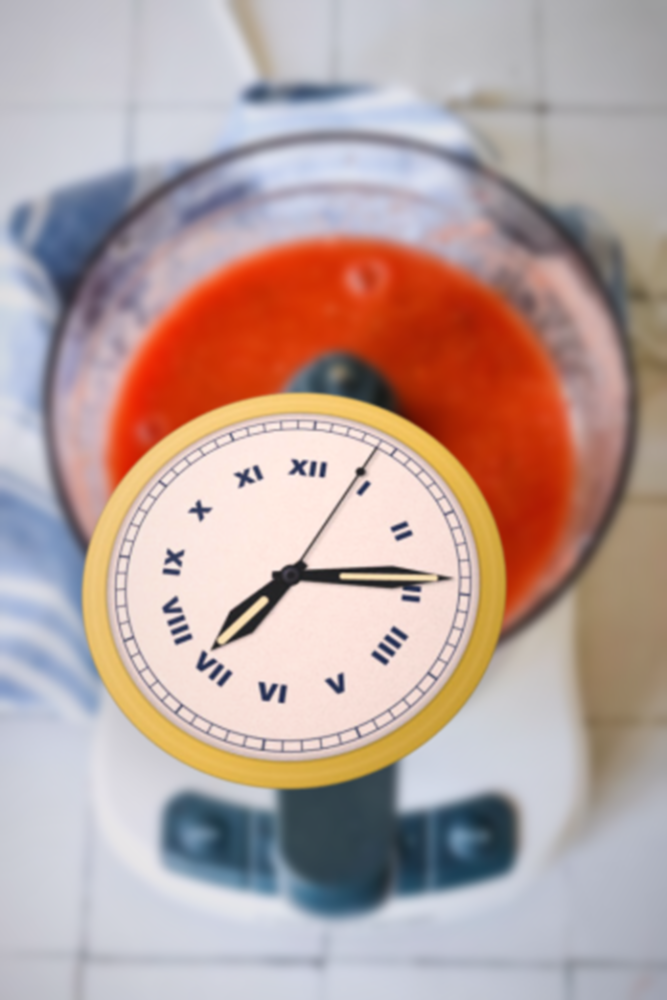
{"hour": 7, "minute": 14, "second": 4}
